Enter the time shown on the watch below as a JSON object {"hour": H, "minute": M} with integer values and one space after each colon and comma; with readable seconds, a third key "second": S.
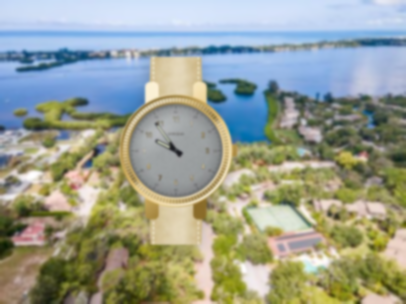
{"hour": 9, "minute": 54}
